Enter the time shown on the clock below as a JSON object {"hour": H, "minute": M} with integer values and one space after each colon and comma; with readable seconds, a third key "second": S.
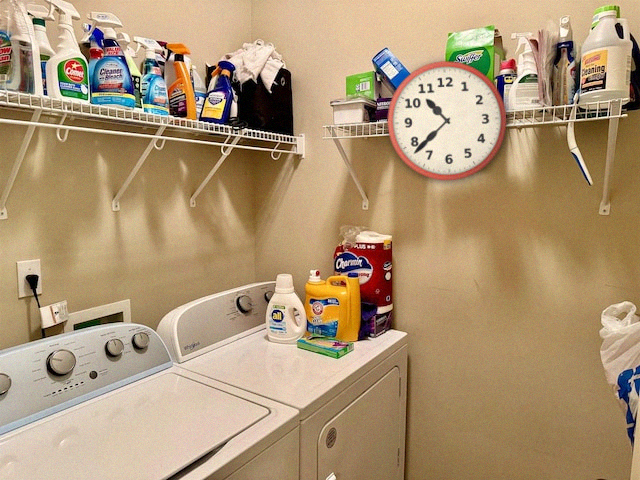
{"hour": 10, "minute": 38}
